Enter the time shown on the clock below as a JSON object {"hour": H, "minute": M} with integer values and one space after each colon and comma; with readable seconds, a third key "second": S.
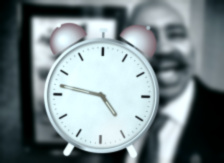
{"hour": 4, "minute": 47}
